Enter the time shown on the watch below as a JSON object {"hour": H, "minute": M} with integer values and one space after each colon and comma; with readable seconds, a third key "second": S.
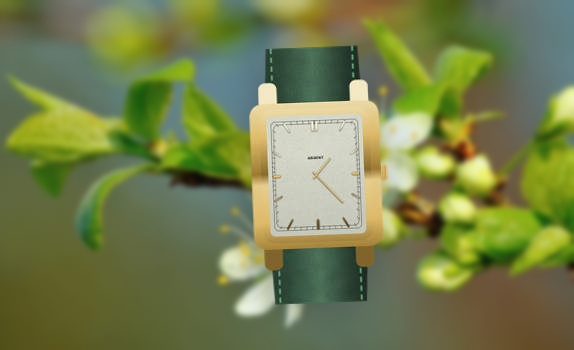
{"hour": 1, "minute": 23}
